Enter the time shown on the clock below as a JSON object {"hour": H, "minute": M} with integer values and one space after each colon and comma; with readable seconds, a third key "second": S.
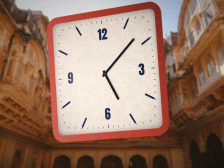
{"hour": 5, "minute": 8}
